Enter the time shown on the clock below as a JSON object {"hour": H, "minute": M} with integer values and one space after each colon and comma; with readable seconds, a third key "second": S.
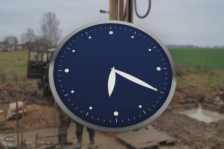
{"hour": 6, "minute": 20}
